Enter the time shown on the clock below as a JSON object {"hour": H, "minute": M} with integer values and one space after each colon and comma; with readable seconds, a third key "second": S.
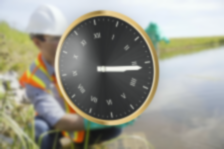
{"hour": 3, "minute": 16}
